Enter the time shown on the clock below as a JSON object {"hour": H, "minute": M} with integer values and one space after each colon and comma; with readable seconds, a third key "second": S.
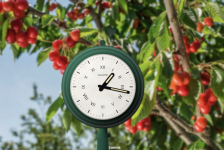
{"hour": 1, "minute": 17}
